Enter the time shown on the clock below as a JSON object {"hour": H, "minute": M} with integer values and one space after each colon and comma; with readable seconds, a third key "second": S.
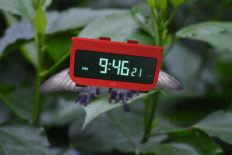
{"hour": 9, "minute": 46, "second": 21}
